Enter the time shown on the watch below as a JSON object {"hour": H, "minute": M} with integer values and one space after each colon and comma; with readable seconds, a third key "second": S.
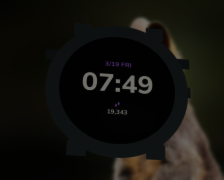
{"hour": 7, "minute": 49}
